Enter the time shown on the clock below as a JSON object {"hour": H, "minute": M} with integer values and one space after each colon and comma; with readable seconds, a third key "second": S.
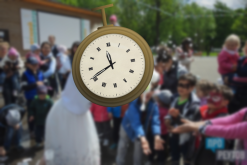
{"hour": 11, "minute": 41}
